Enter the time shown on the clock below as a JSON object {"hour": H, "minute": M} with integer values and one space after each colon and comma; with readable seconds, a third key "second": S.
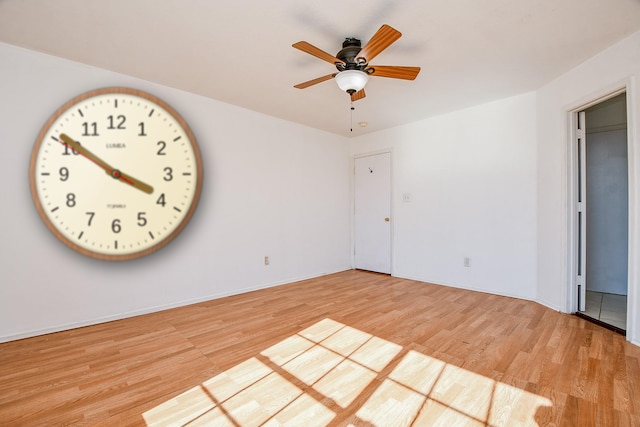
{"hour": 3, "minute": 50, "second": 50}
